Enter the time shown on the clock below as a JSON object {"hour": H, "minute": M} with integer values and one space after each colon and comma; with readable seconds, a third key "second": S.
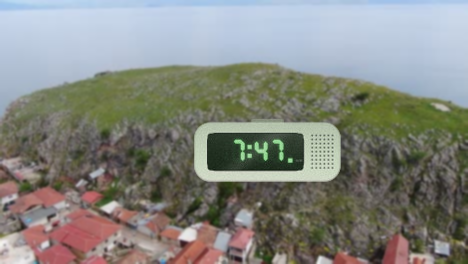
{"hour": 7, "minute": 47}
